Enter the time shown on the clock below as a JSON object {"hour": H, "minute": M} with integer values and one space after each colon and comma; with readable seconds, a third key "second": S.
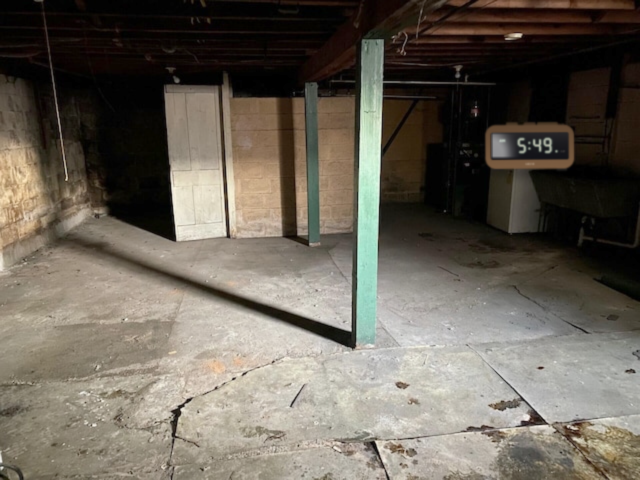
{"hour": 5, "minute": 49}
